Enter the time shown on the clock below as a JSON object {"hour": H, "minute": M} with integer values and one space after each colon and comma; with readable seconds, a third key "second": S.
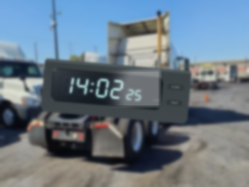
{"hour": 14, "minute": 2}
